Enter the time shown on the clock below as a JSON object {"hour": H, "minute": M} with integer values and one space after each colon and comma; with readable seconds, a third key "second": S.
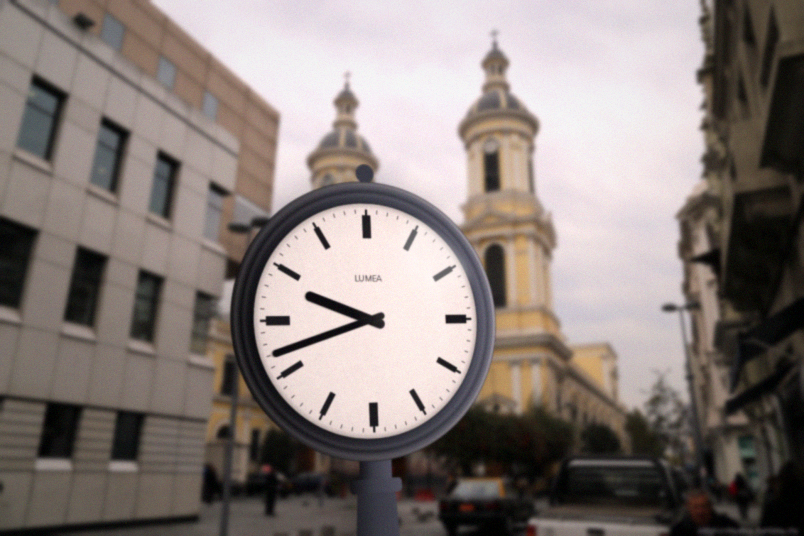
{"hour": 9, "minute": 42}
